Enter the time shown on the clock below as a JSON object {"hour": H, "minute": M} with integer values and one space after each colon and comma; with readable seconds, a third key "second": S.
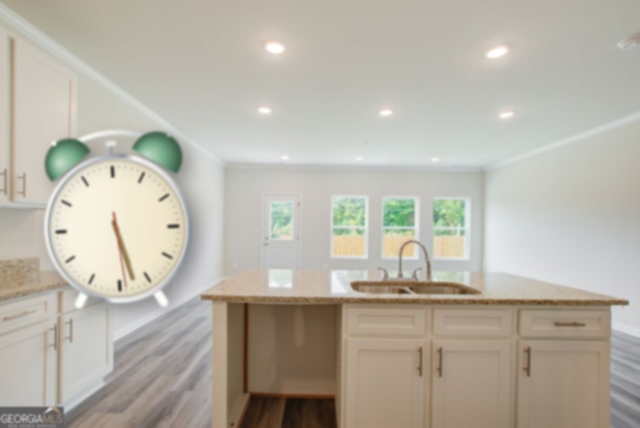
{"hour": 5, "minute": 27, "second": 29}
